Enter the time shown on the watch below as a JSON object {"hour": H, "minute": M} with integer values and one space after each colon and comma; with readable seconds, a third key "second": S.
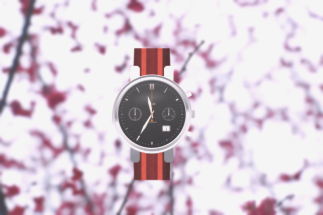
{"hour": 11, "minute": 35}
